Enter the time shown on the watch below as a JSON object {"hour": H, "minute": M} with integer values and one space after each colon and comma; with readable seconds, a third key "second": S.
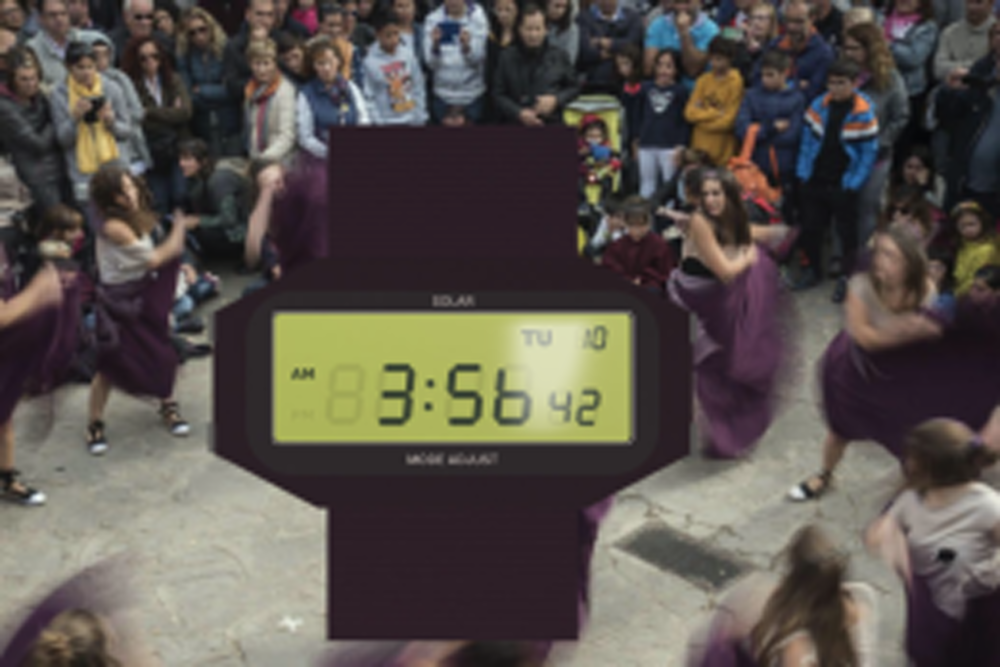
{"hour": 3, "minute": 56, "second": 42}
